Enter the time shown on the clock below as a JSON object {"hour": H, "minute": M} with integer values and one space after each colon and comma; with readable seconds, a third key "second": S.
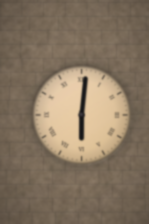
{"hour": 6, "minute": 1}
